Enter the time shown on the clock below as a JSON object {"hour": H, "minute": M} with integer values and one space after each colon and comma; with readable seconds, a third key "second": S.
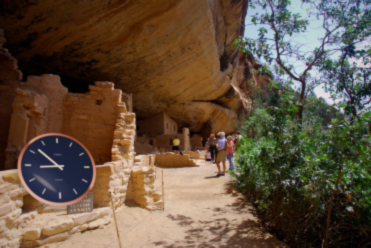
{"hour": 8, "minute": 52}
